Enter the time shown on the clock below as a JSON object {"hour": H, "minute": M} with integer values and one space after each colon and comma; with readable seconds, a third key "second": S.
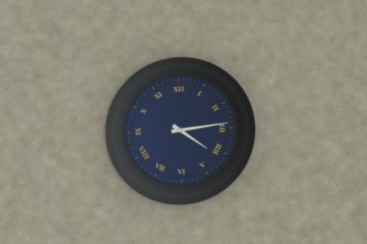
{"hour": 4, "minute": 14}
